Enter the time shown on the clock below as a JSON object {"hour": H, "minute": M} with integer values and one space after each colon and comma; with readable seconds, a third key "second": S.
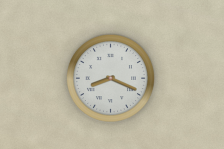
{"hour": 8, "minute": 19}
